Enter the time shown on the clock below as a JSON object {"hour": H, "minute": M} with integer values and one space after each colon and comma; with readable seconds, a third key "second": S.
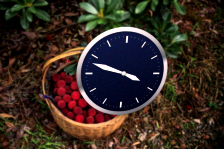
{"hour": 3, "minute": 48}
